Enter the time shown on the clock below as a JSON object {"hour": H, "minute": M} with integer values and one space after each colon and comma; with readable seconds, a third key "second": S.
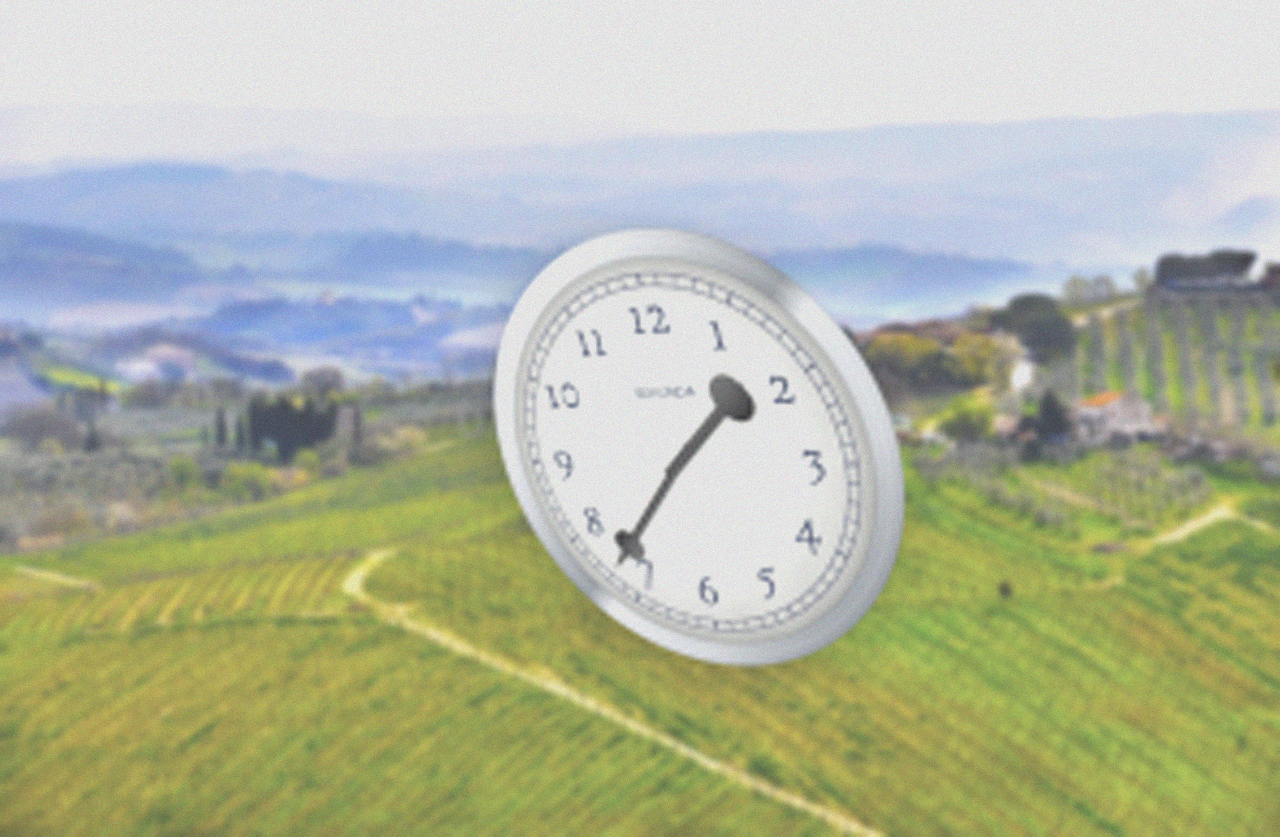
{"hour": 1, "minute": 37}
